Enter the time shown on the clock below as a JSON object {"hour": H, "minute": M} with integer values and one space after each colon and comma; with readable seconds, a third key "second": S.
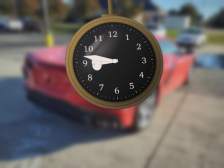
{"hour": 8, "minute": 47}
